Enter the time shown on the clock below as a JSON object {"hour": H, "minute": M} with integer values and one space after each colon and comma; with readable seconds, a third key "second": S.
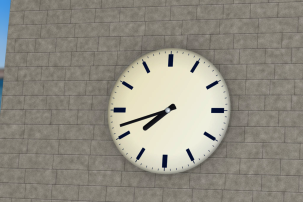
{"hour": 7, "minute": 42}
